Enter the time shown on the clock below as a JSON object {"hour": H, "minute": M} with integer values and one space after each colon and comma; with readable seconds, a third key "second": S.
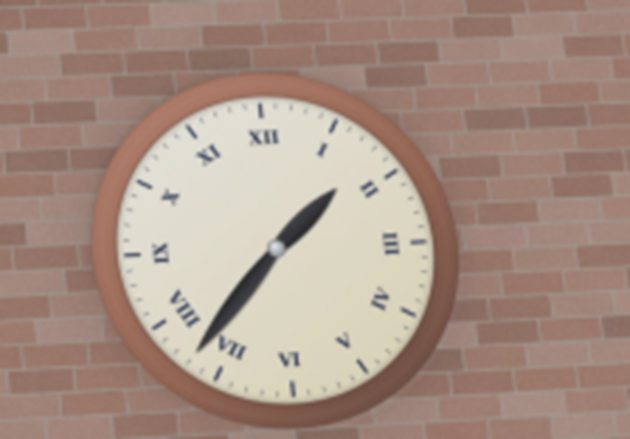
{"hour": 1, "minute": 37}
